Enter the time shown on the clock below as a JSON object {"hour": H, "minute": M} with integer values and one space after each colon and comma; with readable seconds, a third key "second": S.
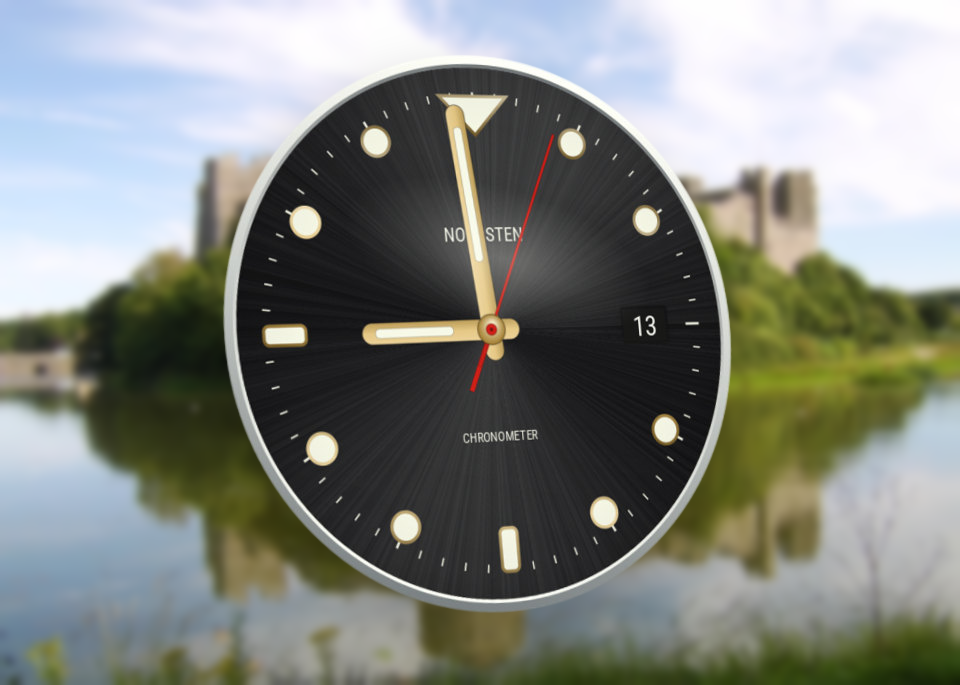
{"hour": 8, "minute": 59, "second": 4}
